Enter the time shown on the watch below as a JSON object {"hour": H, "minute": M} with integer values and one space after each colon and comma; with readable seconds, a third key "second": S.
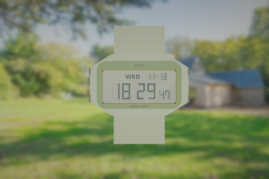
{"hour": 18, "minute": 29, "second": 47}
